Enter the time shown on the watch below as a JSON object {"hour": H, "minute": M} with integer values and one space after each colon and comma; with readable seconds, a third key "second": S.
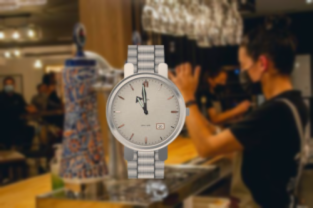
{"hour": 10, "minute": 59}
